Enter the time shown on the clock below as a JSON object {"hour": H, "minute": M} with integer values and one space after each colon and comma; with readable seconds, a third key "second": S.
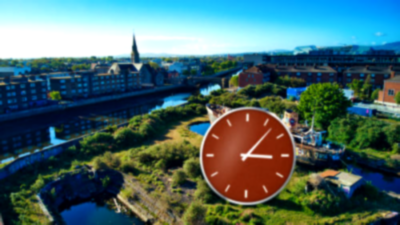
{"hour": 3, "minute": 7}
